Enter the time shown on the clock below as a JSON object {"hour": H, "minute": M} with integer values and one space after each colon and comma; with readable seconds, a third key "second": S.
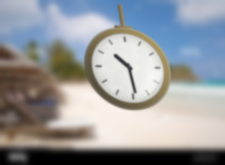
{"hour": 10, "minute": 29}
